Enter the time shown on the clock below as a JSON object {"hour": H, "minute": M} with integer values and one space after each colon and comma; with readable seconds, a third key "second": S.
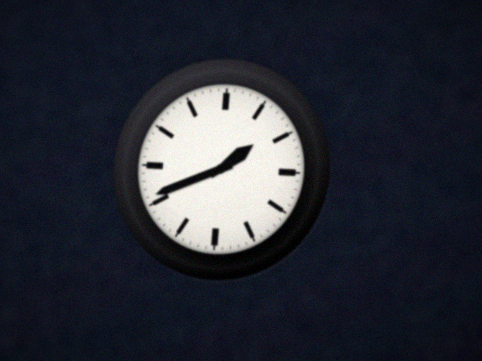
{"hour": 1, "minute": 41}
